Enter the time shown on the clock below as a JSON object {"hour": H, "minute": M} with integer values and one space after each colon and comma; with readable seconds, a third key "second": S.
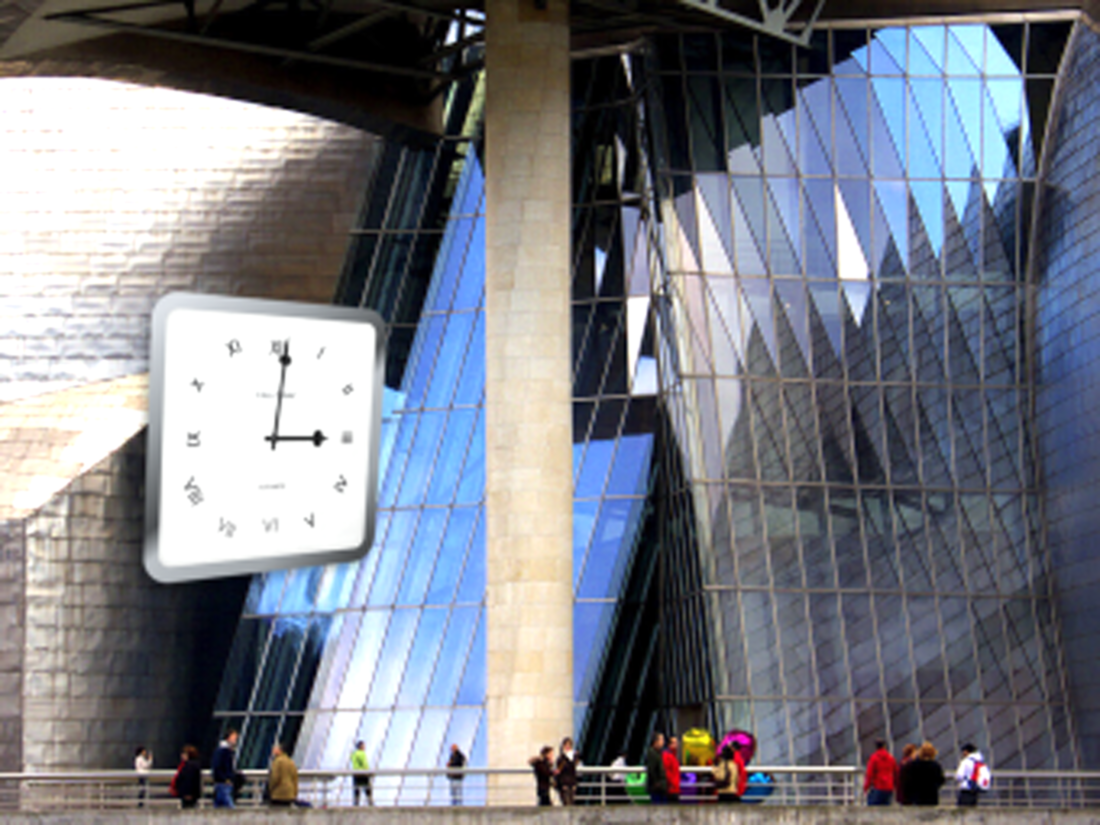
{"hour": 3, "minute": 1}
